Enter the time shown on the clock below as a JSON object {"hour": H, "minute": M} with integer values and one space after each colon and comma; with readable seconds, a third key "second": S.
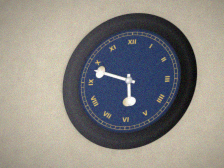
{"hour": 5, "minute": 48}
